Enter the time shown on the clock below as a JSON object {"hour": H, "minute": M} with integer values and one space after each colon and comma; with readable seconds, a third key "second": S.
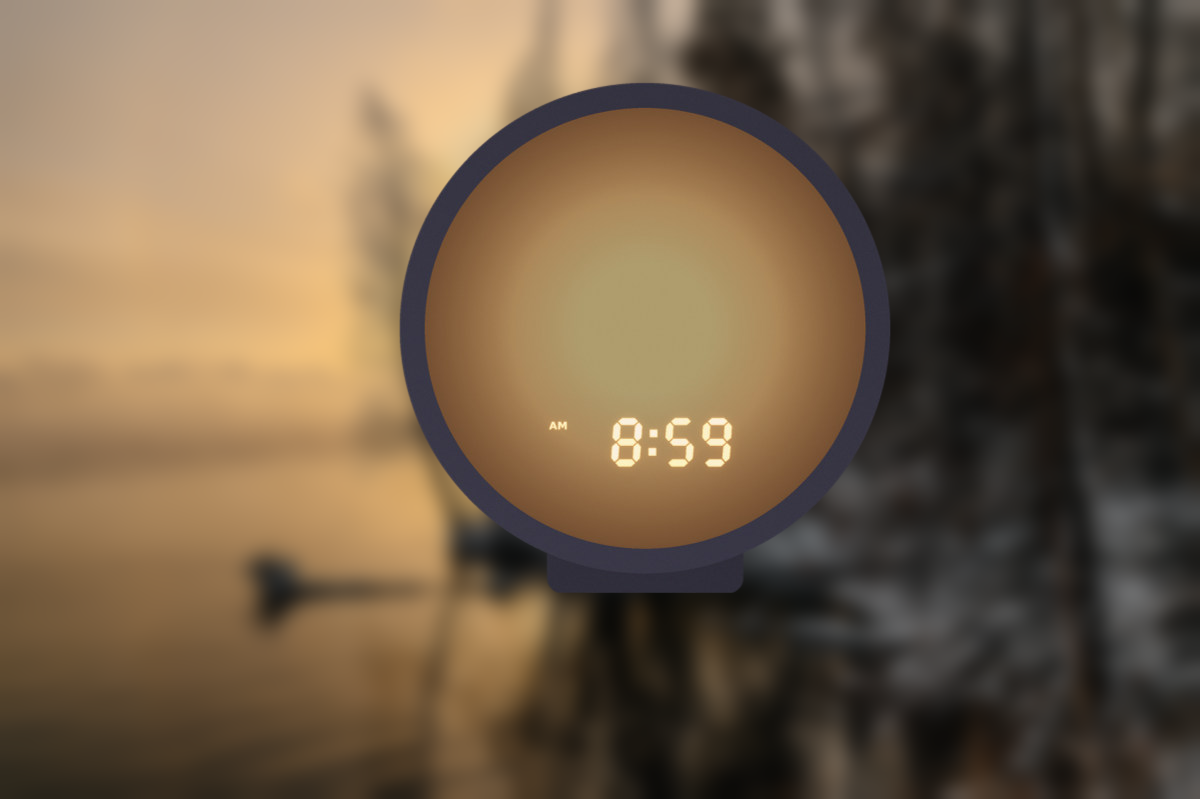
{"hour": 8, "minute": 59}
